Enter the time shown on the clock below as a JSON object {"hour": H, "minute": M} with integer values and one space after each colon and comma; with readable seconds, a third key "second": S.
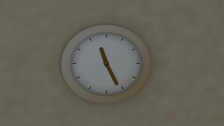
{"hour": 11, "minute": 26}
